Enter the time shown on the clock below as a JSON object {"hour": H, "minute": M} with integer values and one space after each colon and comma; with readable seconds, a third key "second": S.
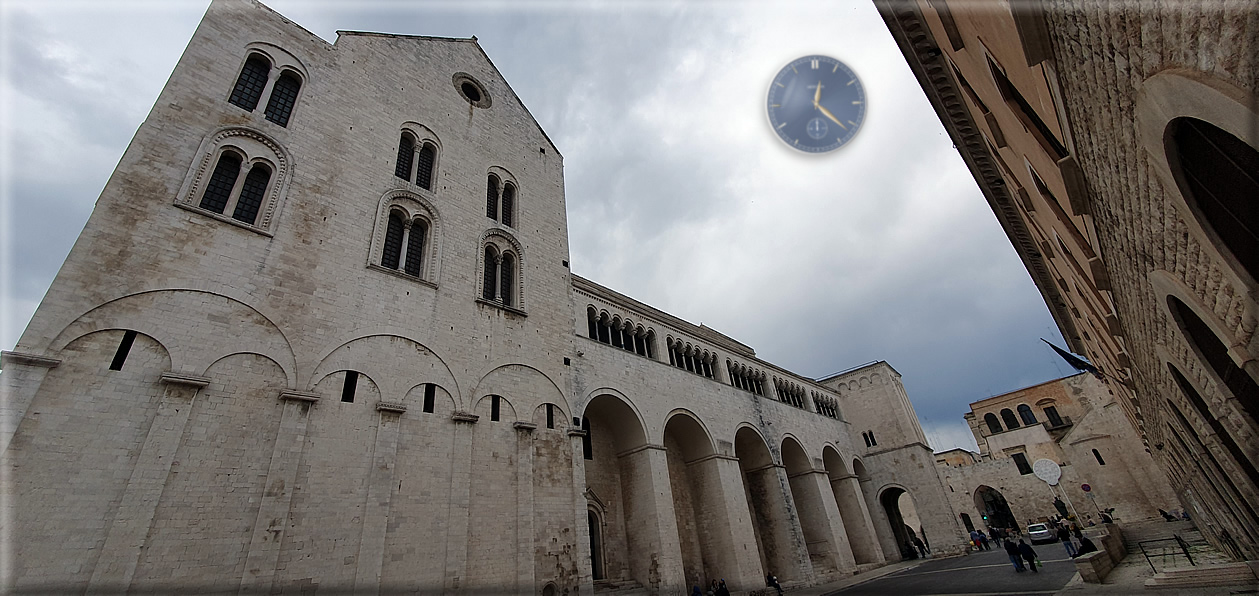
{"hour": 12, "minute": 22}
